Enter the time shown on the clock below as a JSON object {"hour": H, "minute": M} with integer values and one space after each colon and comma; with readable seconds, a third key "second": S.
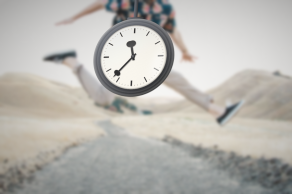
{"hour": 11, "minute": 37}
